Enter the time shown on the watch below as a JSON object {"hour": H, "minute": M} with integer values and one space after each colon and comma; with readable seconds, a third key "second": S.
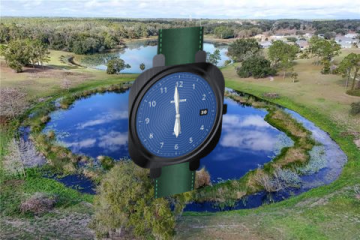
{"hour": 5, "minute": 59}
